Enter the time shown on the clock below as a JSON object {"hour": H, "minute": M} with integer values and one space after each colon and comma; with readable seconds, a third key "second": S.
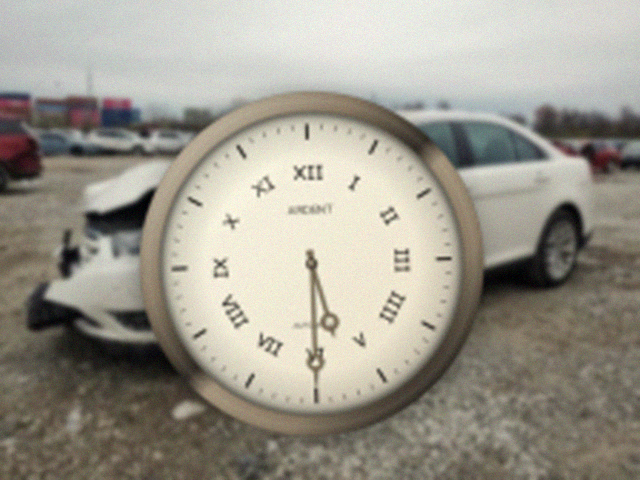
{"hour": 5, "minute": 30}
